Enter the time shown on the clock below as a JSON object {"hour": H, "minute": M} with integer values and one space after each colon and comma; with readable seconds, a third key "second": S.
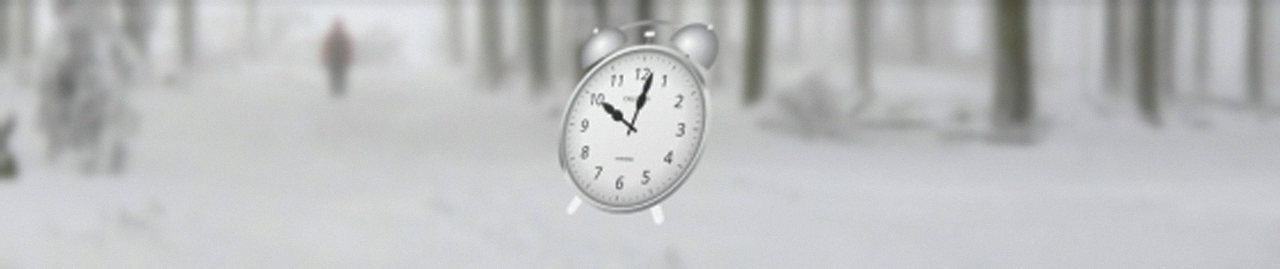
{"hour": 10, "minute": 2}
